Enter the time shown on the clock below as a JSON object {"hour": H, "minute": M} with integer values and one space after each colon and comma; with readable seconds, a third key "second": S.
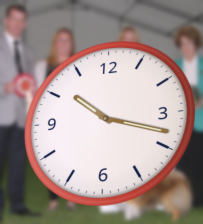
{"hour": 10, "minute": 18}
